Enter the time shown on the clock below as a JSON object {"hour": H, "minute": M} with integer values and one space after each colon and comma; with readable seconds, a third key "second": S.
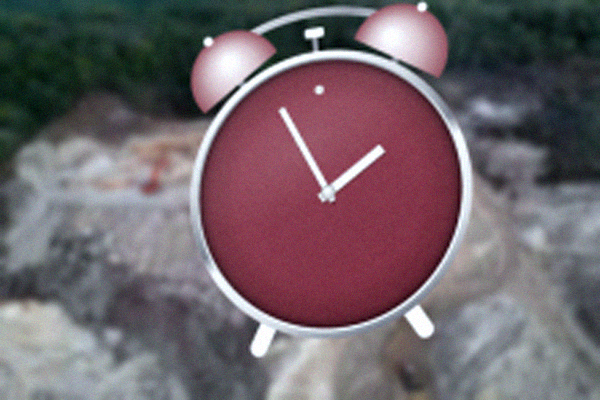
{"hour": 1, "minute": 56}
